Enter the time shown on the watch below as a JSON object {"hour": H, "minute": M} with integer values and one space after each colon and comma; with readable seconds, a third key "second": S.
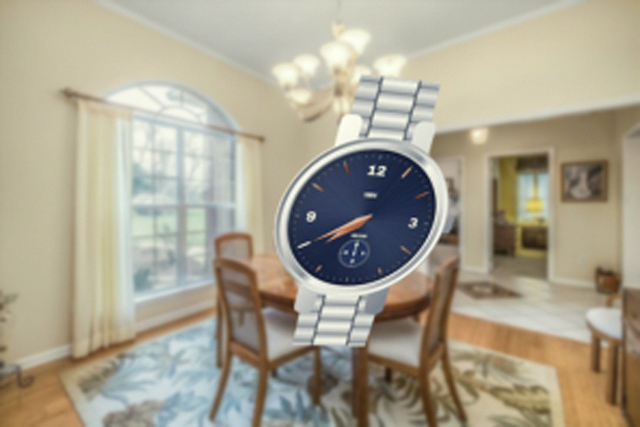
{"hour": 7, "minute": 40}
